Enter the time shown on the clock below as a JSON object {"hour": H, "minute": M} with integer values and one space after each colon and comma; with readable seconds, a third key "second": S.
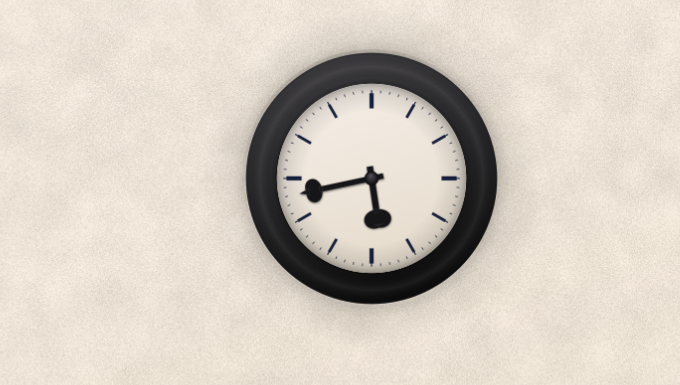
{"hour": 5, "minute": 43}
